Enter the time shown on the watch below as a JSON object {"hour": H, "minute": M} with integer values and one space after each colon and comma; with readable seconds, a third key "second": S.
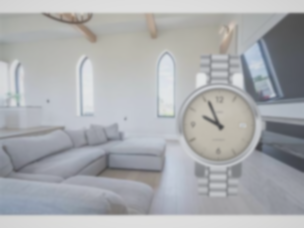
{"hour": 9, "minute": 56}
